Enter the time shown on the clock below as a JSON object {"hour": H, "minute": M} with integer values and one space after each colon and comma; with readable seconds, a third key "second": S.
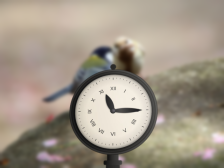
{"hour": 11, "minute": 15}
